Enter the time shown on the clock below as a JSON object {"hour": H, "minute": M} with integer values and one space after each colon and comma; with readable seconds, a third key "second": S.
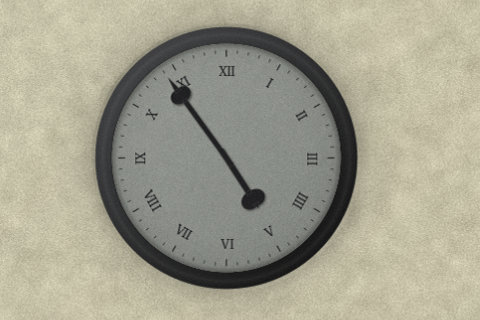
{"hour": 4, "minute": 54}
